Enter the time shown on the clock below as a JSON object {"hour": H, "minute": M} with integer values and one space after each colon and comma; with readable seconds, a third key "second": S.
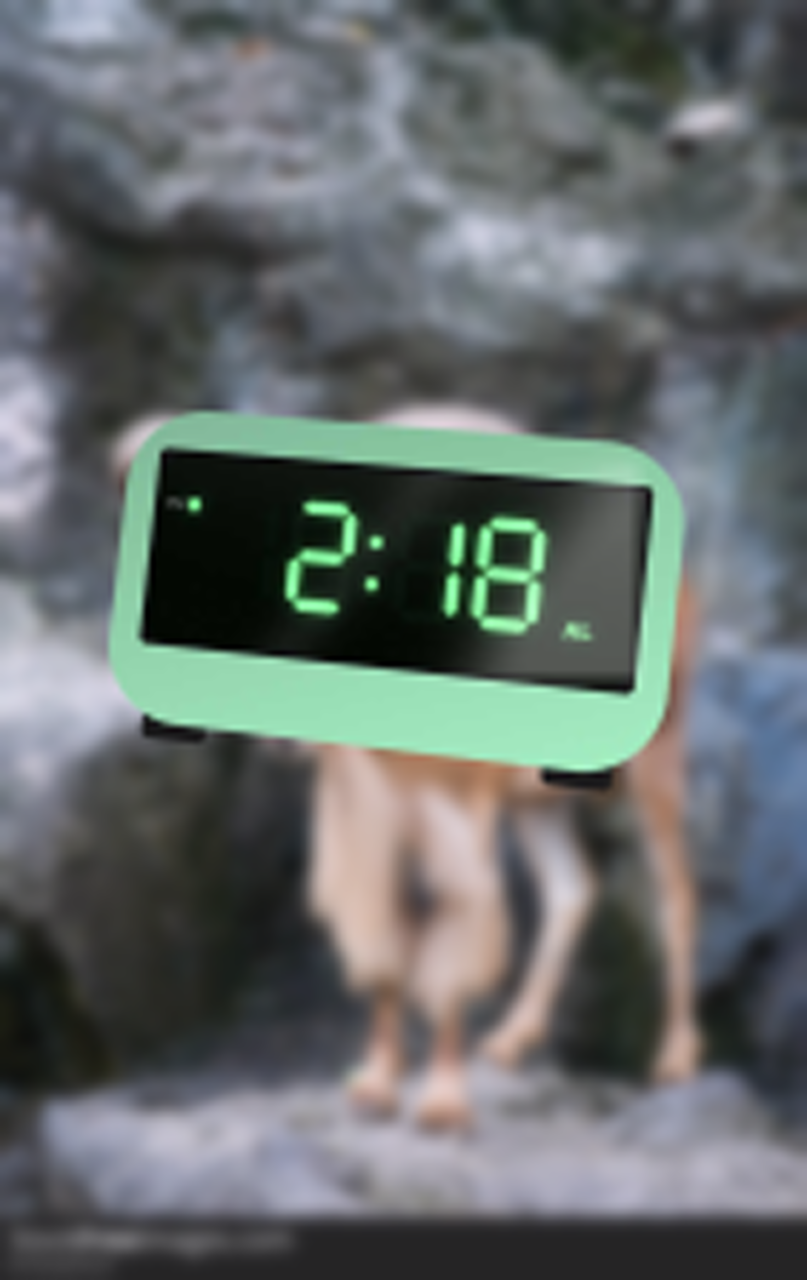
{"hour": 2, "minute": 18}
